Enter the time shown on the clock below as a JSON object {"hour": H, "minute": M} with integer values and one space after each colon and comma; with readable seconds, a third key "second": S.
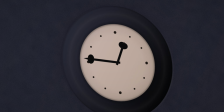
{"hour": 12, "minute": 46}
